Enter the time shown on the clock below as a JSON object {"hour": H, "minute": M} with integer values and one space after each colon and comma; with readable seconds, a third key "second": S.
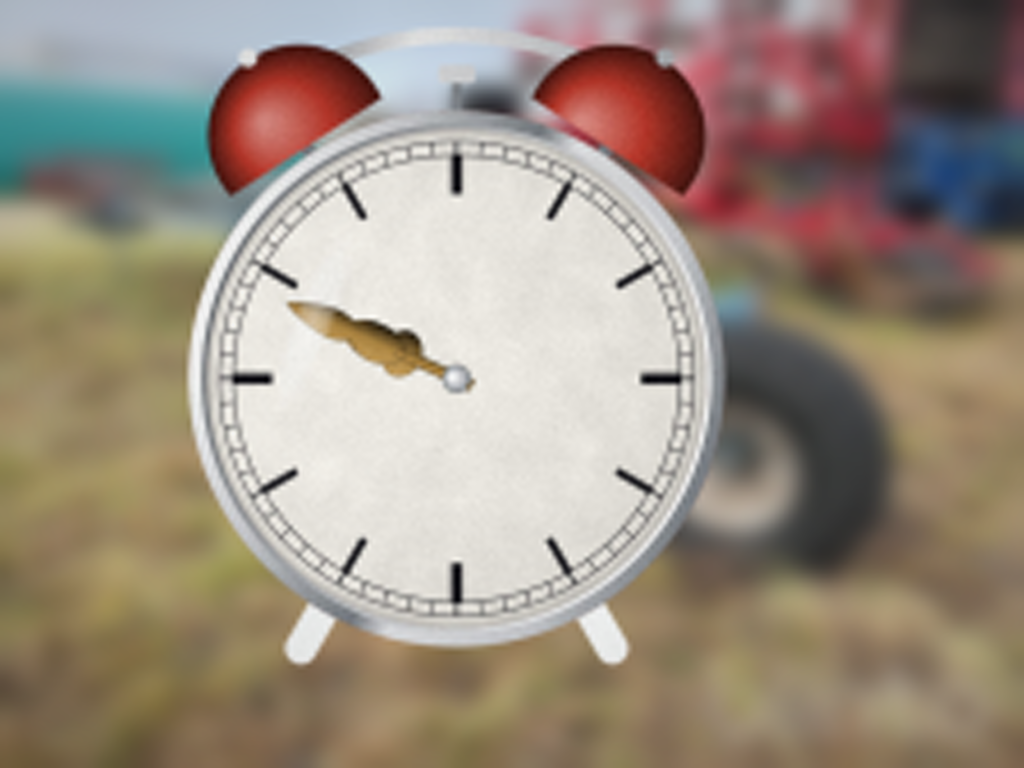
{"hour": 9, "minute": 49}
